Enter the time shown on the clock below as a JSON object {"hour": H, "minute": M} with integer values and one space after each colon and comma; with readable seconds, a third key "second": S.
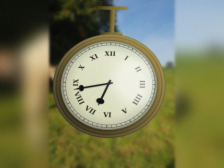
{"hour": 6, "minute": 43}
